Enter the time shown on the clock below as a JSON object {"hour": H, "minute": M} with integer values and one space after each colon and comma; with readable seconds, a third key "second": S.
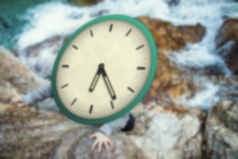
{"hour": 6, "minute": 24}
